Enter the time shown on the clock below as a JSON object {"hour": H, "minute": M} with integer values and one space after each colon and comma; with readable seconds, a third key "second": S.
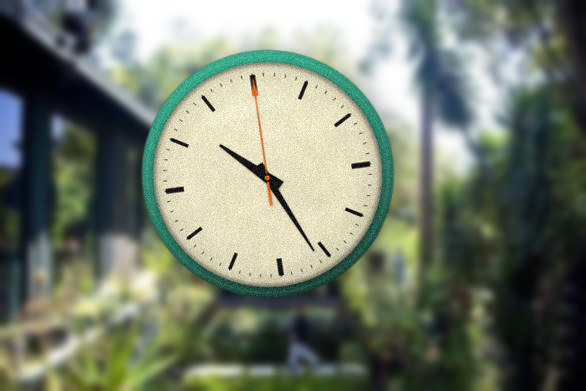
{"hour": 10, "minute": 26, "second": 0}
